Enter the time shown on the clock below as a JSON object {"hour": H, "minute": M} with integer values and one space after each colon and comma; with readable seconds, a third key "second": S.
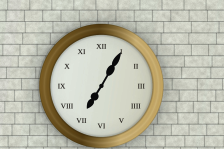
{"hour": 7, "minute": 5}
